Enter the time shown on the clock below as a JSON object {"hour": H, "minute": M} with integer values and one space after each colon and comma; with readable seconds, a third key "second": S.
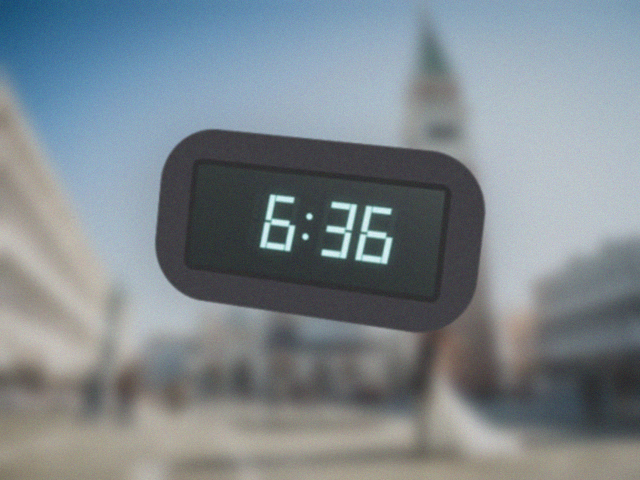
{"hour": 6, "minute": 36}
